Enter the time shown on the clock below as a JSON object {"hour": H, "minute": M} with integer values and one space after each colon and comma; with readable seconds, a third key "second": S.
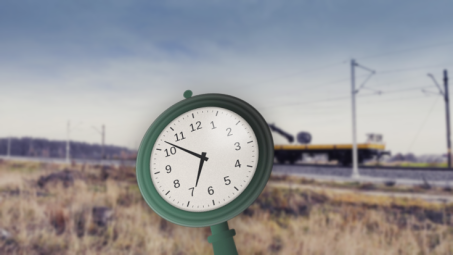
{"hour": 6, "minute": 52}
